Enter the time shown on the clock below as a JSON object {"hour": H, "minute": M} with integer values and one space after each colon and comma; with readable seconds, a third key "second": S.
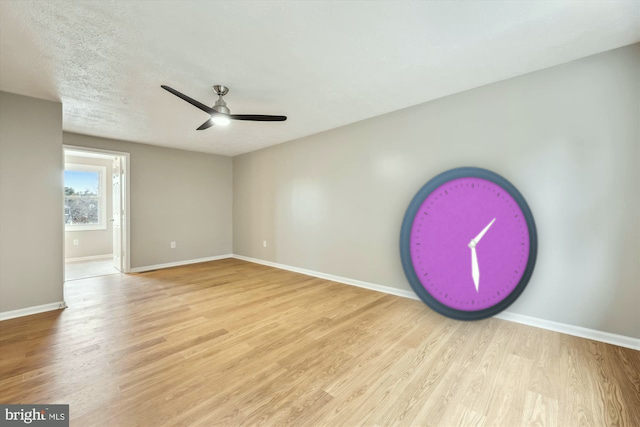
{"hour": 1, "minute": 29}
